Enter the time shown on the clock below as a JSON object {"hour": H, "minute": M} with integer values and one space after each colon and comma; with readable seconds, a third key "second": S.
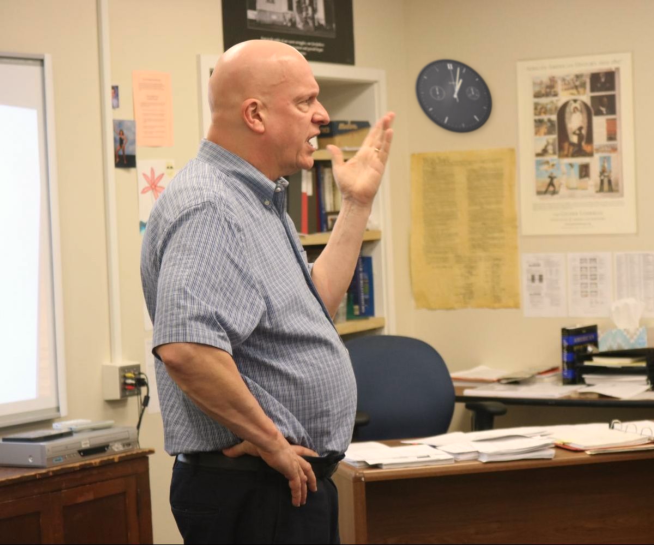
{"hour": 1, "minute": 3}
